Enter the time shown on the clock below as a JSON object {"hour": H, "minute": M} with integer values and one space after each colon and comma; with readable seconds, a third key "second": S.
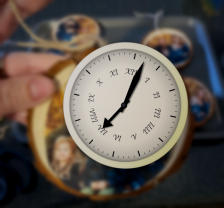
{"hour": 7, "minute": 2}
